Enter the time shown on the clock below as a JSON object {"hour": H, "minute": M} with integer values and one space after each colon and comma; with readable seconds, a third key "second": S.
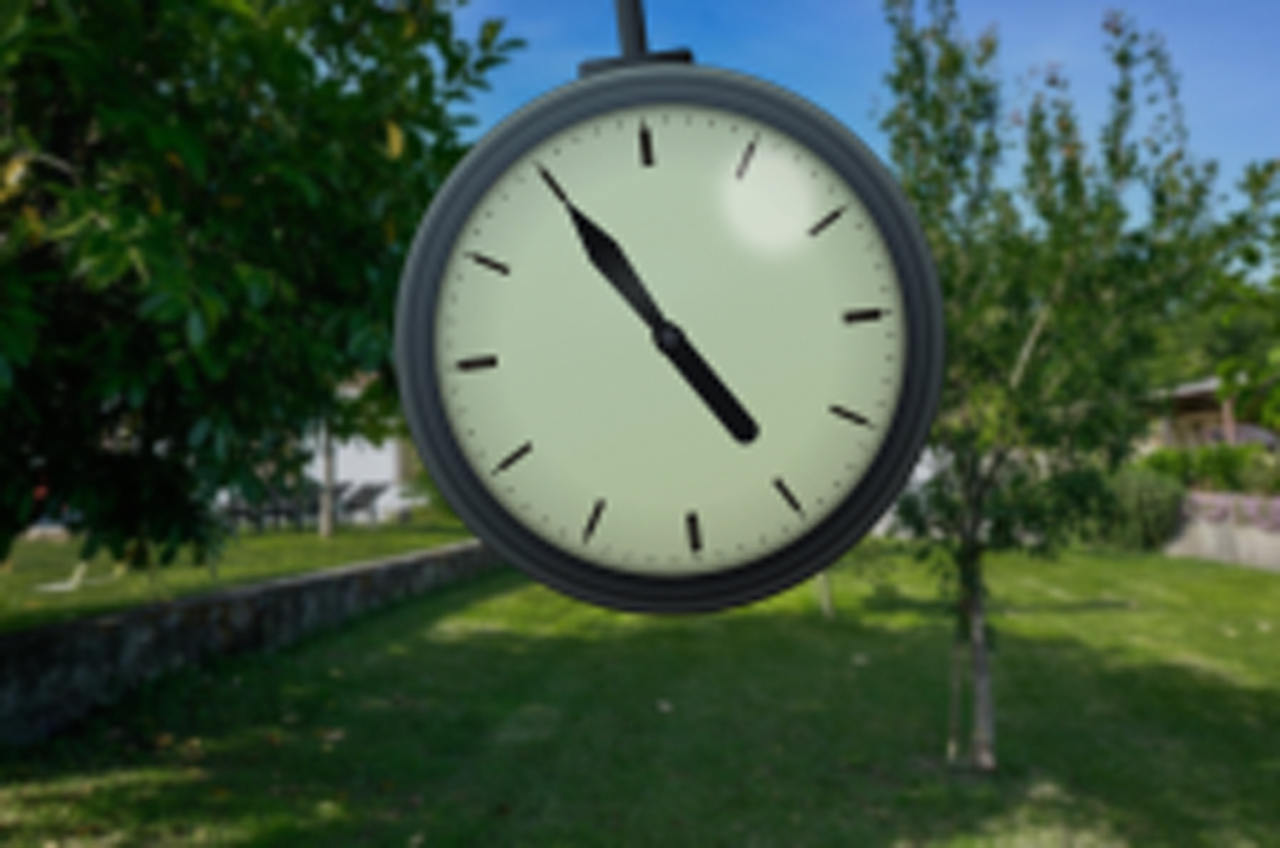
{"hour": 4, "minute": 55}
